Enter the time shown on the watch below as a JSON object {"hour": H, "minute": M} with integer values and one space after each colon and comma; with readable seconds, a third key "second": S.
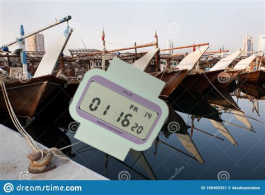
{"hour": 1, "minute": 16, "second": 20}
